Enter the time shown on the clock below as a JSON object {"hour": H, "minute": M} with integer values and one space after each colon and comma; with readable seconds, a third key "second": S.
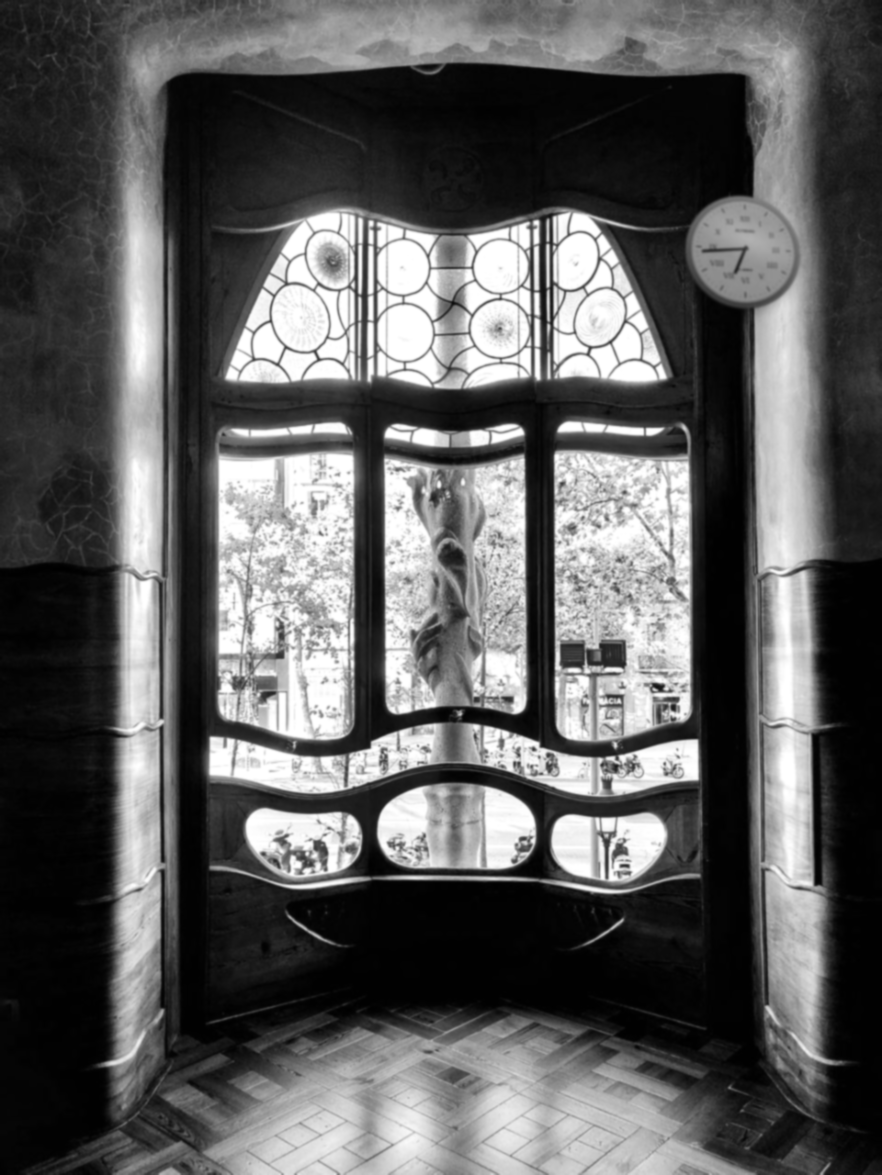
{"hour": 6, "minute": 44}
